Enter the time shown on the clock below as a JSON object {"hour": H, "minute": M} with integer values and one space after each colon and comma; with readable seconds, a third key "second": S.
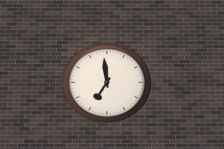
{"hour": 6, "minute": 59}
